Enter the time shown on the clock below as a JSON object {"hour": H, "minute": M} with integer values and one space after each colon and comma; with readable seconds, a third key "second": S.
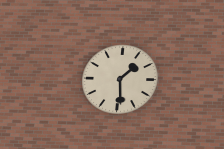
{"hour": 1, "minute": 29}
